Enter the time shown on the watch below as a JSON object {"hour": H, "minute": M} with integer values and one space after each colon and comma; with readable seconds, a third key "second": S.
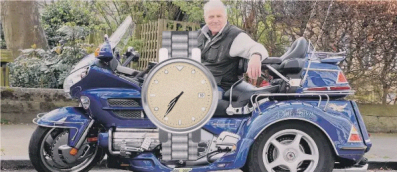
{"hour": 7, "minute": 36}
